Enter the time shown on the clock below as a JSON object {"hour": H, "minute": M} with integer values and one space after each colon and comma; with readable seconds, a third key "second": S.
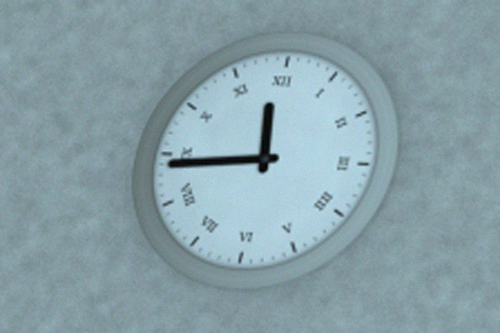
{"hour": 11, "minute": 44}
